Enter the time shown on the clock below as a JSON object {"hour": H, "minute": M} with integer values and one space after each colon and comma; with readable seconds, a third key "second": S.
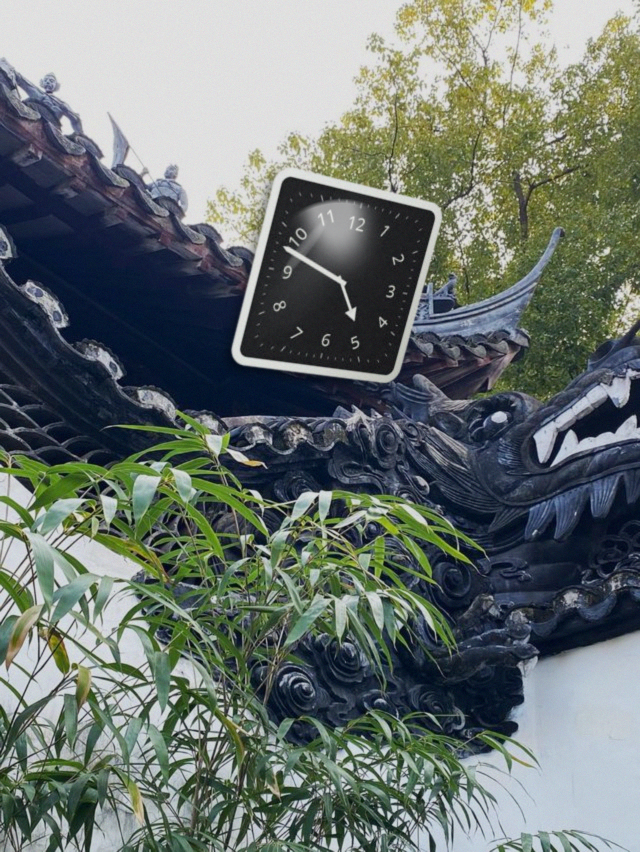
{"hour": 4, "minute": 48}
